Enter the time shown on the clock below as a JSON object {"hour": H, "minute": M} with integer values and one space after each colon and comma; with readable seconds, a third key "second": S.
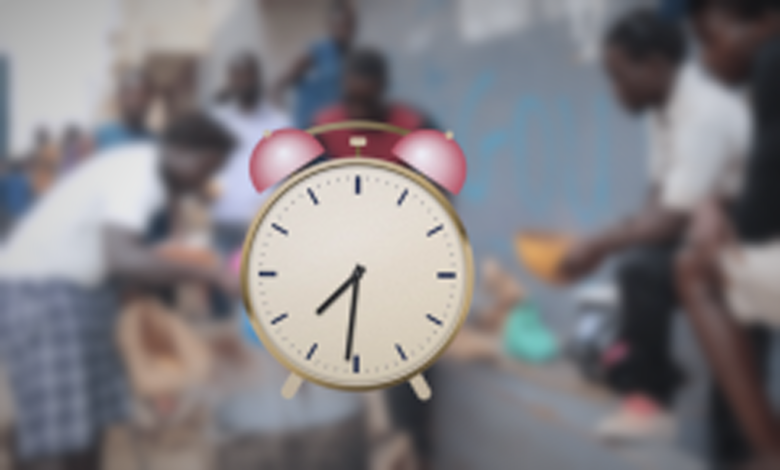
{"hour": 7, "minute": 31}
